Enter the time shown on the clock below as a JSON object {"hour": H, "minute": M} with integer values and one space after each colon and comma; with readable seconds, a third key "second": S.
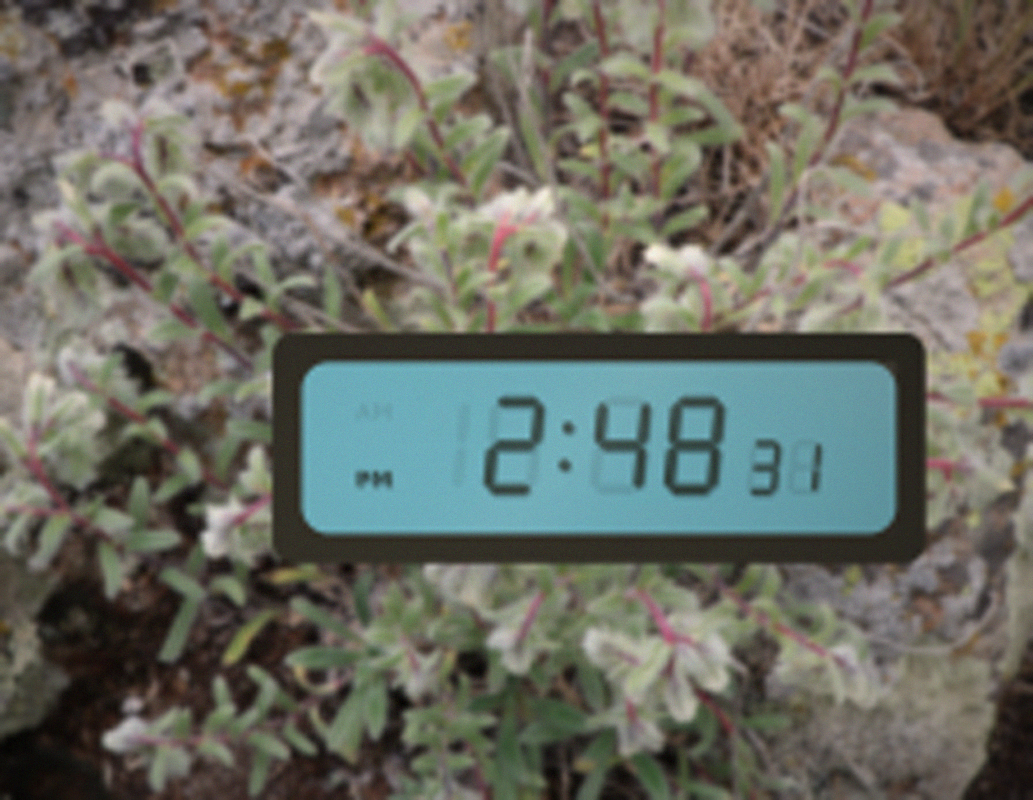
{"hour": 2, "minute": 48, "second": 31}
